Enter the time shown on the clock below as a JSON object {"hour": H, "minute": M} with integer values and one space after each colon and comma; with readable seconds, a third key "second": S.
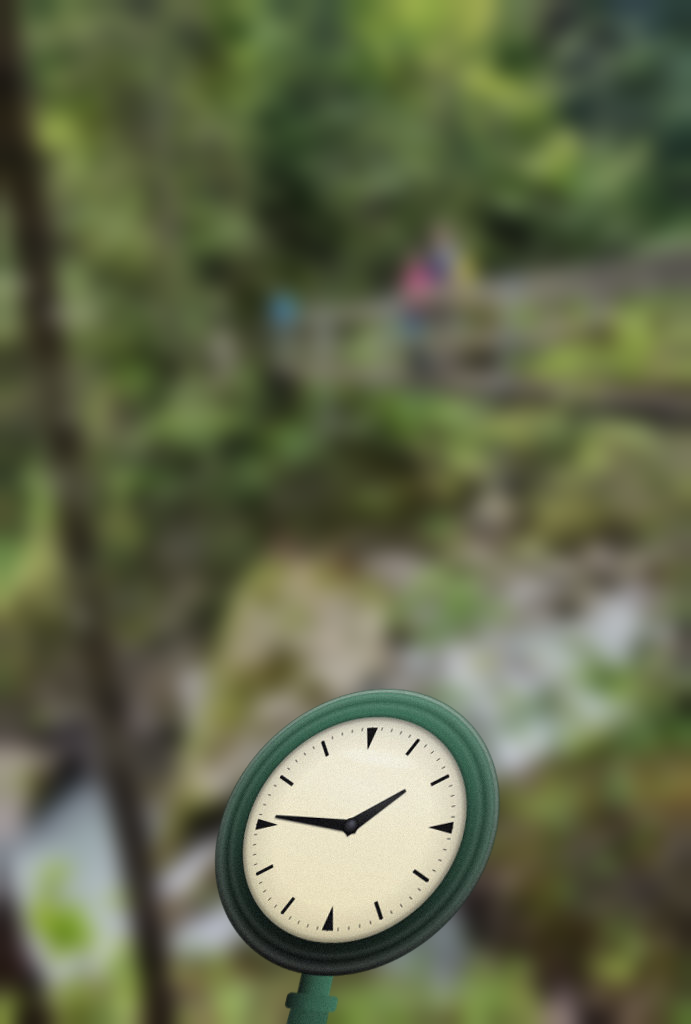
{"hour": 1, "minute": 46}
